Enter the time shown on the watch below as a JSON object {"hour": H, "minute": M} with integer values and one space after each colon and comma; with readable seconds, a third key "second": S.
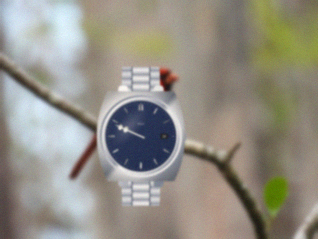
{"hour": 9, "minute": 49}
